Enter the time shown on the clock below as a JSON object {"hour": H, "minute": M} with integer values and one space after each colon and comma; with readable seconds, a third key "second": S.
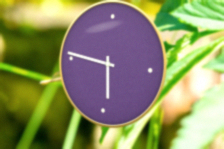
{"hour": 5, "minute": 46}
